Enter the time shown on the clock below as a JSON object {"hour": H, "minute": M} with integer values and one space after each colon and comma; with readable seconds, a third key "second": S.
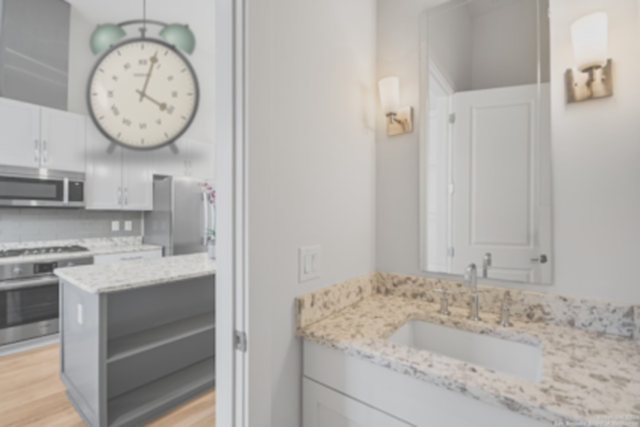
{"hour": 4, "minute": 3}
